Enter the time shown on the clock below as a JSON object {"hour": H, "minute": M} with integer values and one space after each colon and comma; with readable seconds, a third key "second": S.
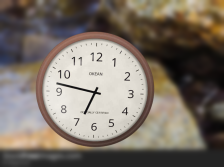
{"hour": 6, "minute": 47}
